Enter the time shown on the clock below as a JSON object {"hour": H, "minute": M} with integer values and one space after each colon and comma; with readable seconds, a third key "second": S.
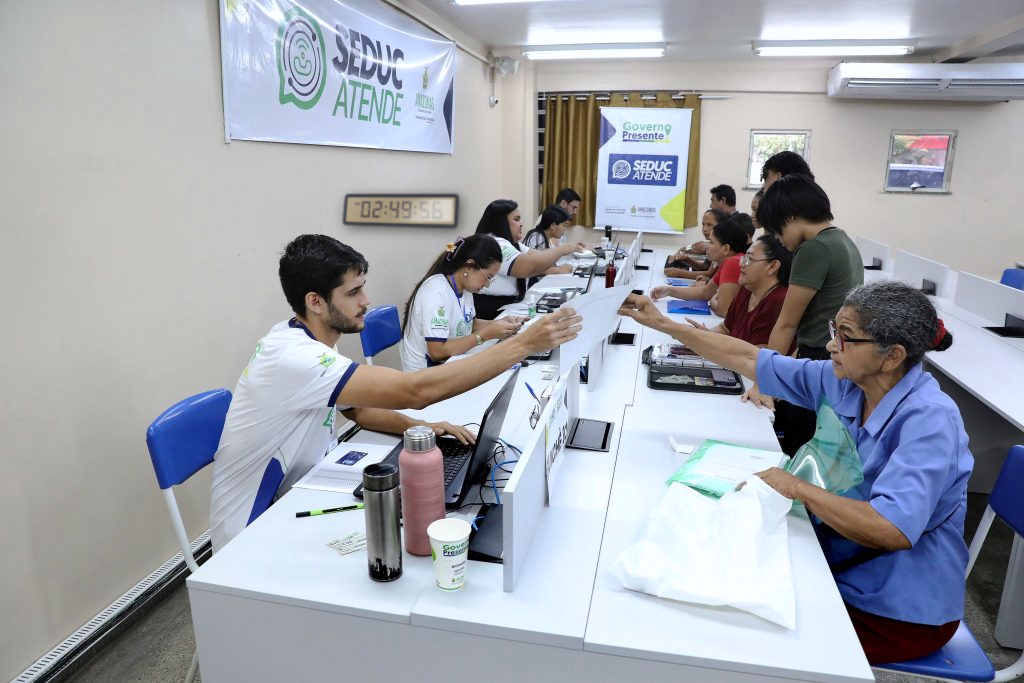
{"hour": 2, "minute": 49, "second": 56}
